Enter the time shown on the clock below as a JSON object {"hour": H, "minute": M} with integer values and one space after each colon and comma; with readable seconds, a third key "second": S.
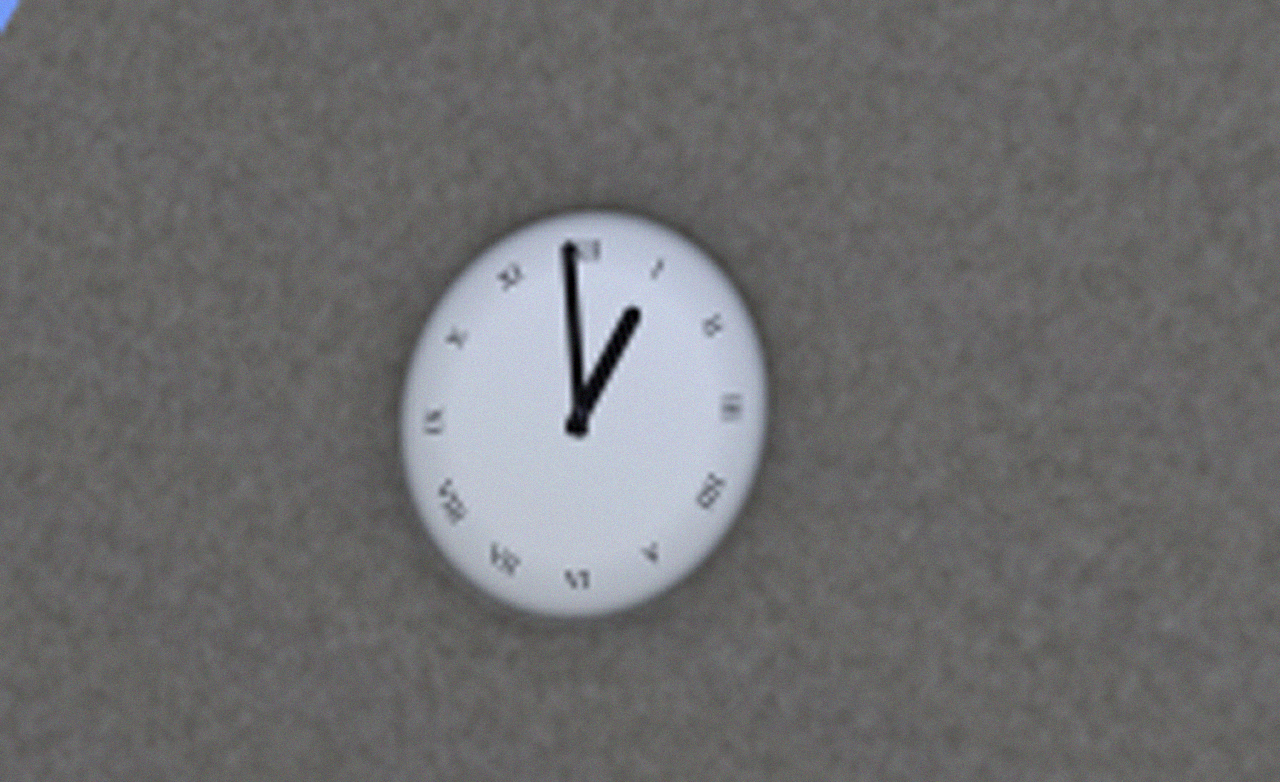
{"hour": 12, "minute": 59}
